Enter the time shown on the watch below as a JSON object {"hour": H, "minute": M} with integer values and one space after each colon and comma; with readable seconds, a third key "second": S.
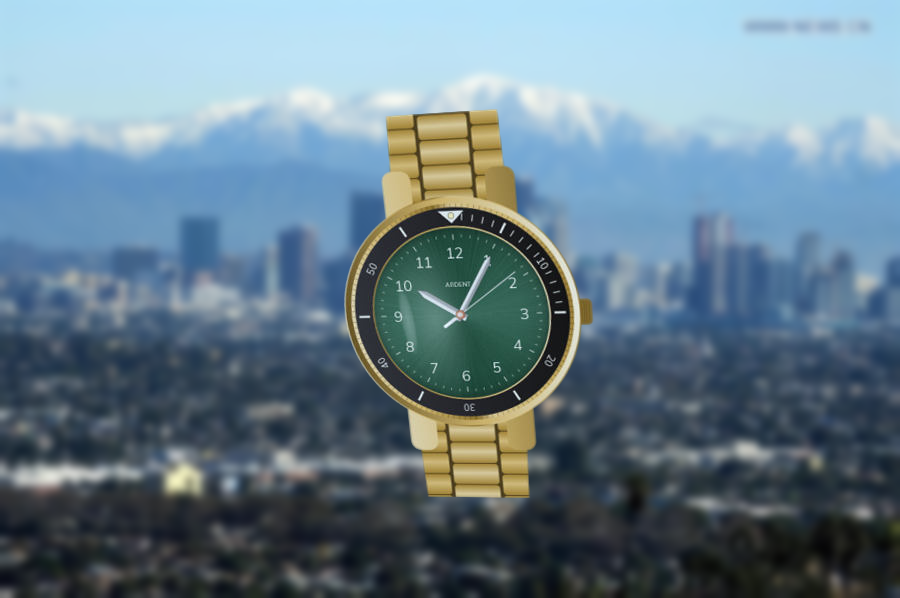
{"hour": 10, "minute": 5, "second": 9}
